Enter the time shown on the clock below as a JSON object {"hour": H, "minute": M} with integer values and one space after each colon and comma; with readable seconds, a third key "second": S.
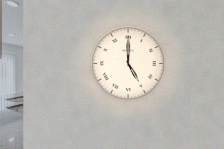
{"hour": 5, "minute": 0}
